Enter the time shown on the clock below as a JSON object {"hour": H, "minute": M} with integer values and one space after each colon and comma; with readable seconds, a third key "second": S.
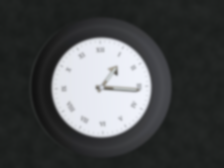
{"hour": 1, "minute": 16}
